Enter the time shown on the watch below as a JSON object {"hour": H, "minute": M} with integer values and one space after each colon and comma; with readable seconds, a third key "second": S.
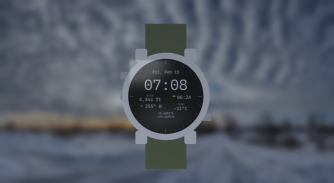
{"hour": 7, "minute": 8}
